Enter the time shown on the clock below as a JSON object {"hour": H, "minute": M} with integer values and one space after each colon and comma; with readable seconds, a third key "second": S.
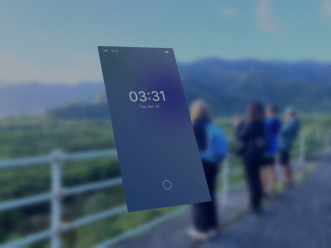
{"hour": 3, "minute": 31}
